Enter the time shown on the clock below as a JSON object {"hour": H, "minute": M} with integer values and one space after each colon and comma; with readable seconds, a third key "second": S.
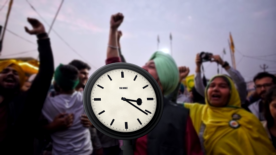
{"hour": 3, "minute": 21}
